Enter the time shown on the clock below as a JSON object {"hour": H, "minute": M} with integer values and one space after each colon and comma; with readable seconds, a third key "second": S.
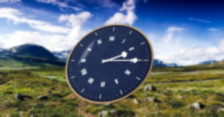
{"hour": 2, "minute": 15}
